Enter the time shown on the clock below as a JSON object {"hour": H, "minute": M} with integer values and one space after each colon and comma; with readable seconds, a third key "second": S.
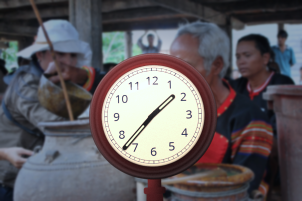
{"hour": 1, "minute": 37}
